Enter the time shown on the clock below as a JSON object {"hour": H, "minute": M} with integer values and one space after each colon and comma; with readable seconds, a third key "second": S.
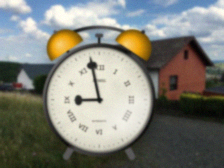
{"hour": 8, "minute": 58}
